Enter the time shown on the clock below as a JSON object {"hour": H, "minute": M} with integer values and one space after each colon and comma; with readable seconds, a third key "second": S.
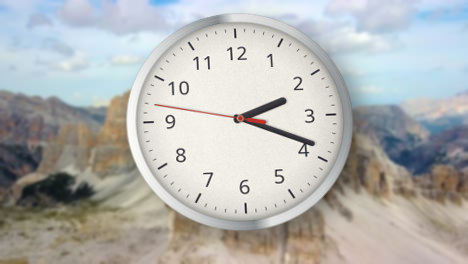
{"hour": 2, "minute": 18, "second": 47}
